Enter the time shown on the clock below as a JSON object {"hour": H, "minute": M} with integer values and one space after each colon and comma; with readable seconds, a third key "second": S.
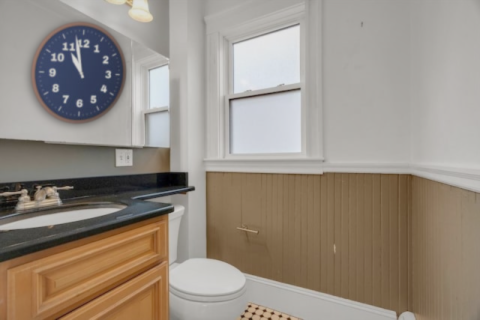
{"hour": 10, "minute": 58}
